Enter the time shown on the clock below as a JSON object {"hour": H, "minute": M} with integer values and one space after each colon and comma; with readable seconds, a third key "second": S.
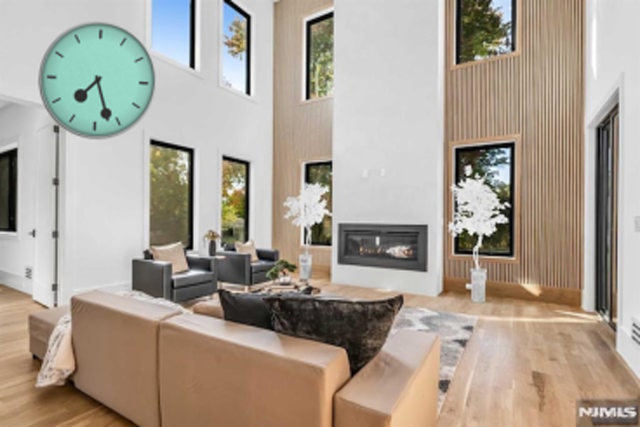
{"hour": 7, "minute": 27}
